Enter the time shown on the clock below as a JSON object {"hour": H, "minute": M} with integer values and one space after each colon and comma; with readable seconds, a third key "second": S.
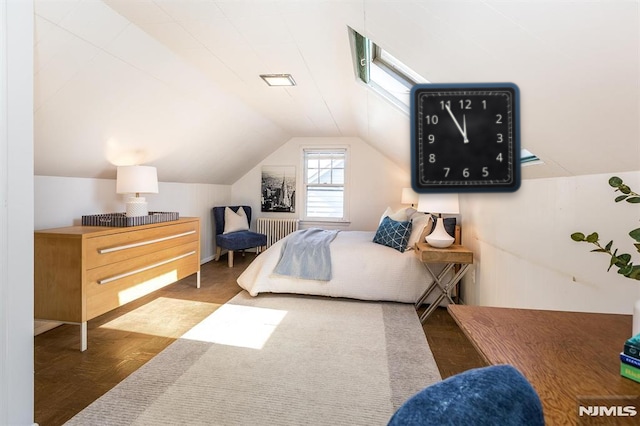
{"hour": 11, "minute": 55}
